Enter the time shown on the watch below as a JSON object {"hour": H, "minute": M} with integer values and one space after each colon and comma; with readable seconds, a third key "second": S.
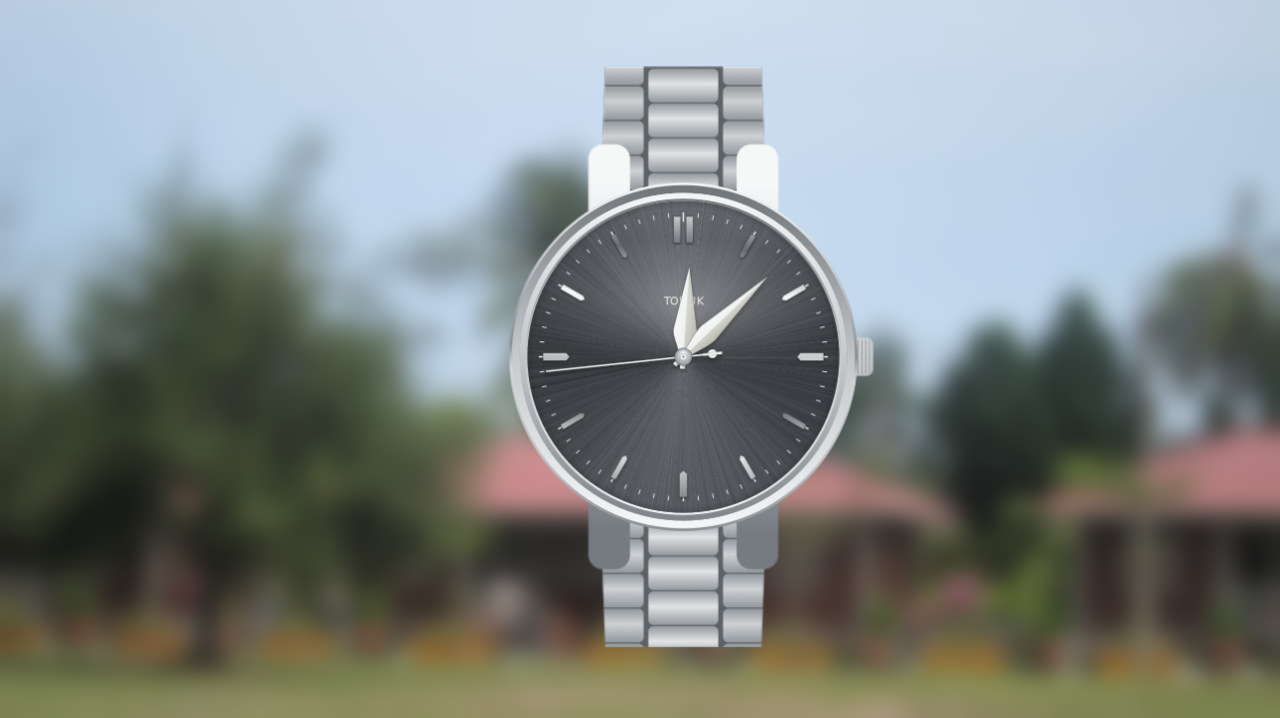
{"hour": 12, "minute": 7, "second": 44}
